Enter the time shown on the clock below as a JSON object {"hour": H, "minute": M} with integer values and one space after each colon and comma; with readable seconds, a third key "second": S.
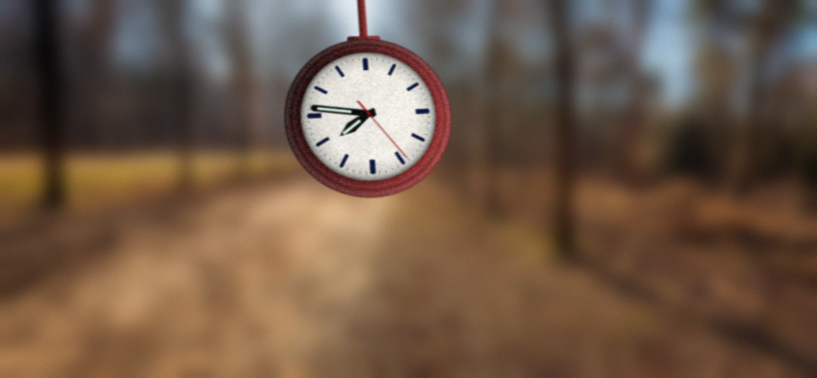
{"hour": 7, "minute": 46, "second": 24}
